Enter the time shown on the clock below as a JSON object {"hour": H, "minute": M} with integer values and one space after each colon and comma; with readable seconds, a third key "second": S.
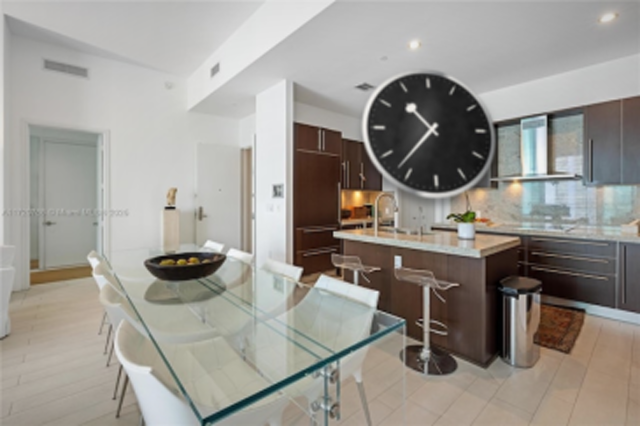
{"hour": 10, "minute": 37}
